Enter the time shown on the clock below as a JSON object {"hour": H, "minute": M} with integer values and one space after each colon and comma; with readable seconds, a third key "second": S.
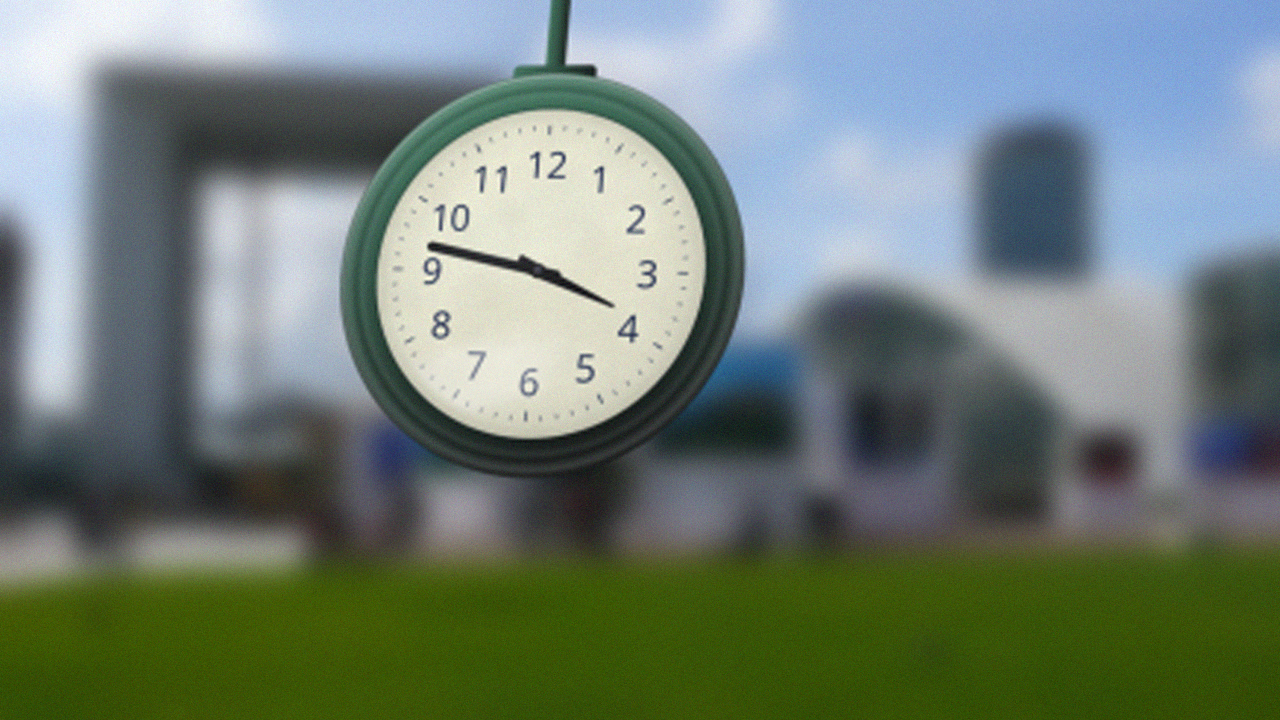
{"hour": 3, "minute": 47}
